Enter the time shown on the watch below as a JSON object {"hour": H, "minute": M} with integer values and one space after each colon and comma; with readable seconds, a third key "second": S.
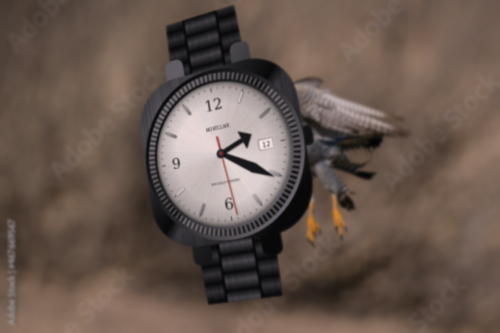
{"hour": 2, "minute": 20, "second": 29}
